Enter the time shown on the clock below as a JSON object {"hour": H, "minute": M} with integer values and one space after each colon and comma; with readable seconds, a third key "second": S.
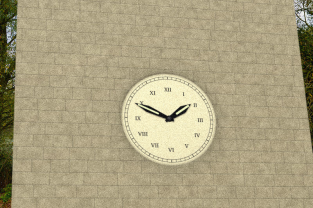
{"hour": 1, "minute": 49}
